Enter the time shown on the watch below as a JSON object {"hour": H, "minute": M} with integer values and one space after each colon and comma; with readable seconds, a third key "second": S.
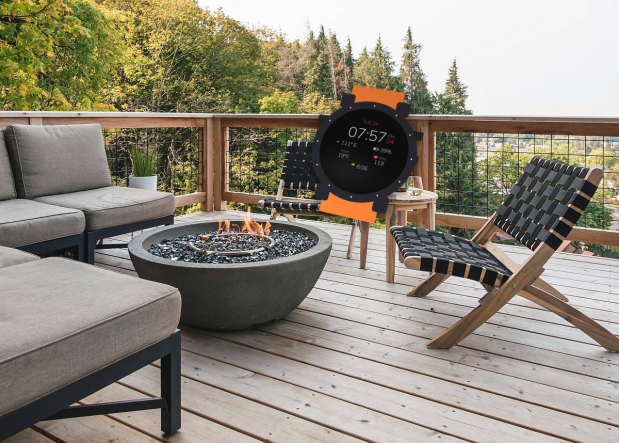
{"hour": 7, "minute": 57}
